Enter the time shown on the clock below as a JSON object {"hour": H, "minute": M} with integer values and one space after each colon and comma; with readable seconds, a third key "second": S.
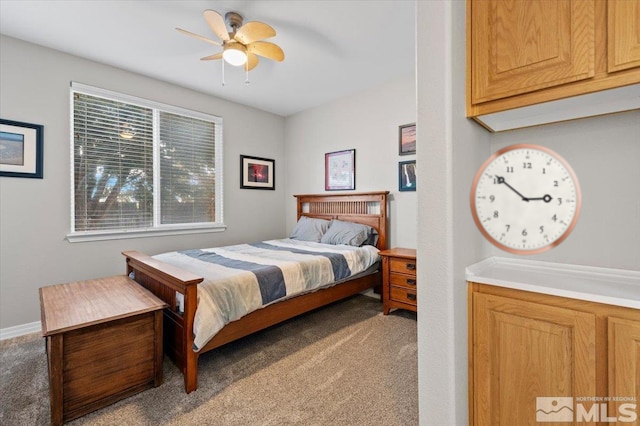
{"hour": 2, "minute": 51}
